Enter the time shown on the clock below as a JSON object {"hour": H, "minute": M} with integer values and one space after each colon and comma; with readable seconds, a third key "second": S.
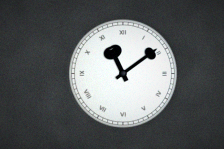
{"hour": 11, "minute": 9}
